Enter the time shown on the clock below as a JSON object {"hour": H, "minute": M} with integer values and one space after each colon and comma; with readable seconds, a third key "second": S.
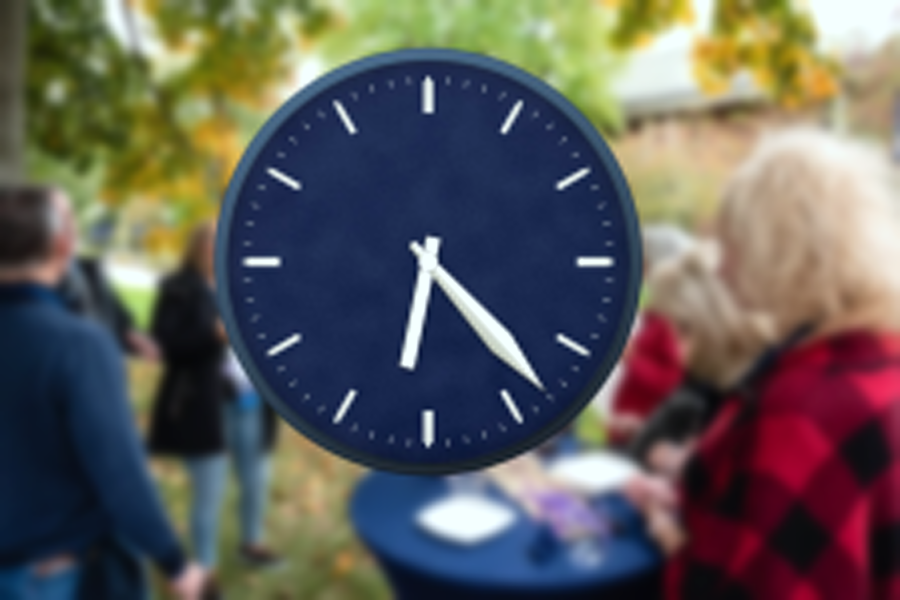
{"hour": 6, "minute": 23}
